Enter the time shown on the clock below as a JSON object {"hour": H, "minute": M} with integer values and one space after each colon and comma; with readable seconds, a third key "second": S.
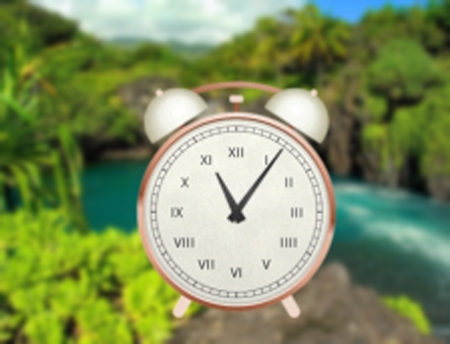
{"hour": 11, "minute": 6}
